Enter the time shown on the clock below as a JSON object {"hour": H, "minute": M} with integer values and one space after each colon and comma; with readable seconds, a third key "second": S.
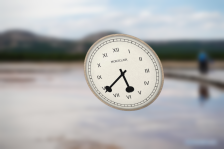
{"hour": 5, "minute": 39}
